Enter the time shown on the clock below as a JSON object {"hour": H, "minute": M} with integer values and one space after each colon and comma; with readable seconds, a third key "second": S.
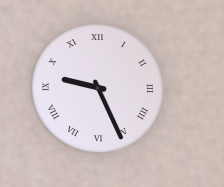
{"hour": 9, "minute": 26}
